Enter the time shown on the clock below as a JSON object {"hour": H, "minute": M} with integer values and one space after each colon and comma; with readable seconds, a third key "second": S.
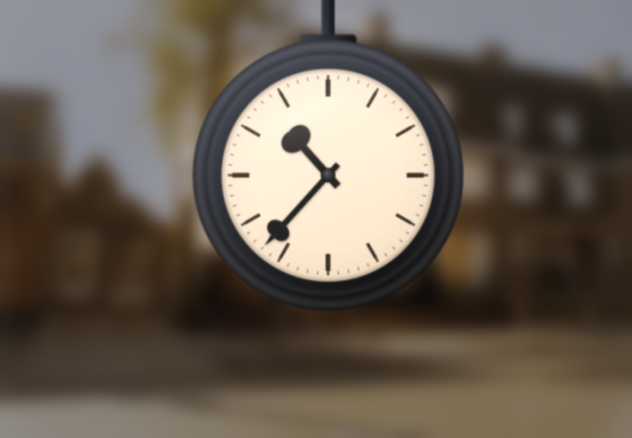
{"hour": 10, "minute": 37}
